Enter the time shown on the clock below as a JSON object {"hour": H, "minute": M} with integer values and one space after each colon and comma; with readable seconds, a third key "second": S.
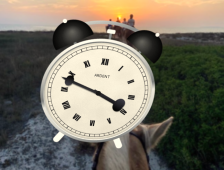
{"hour": 3, "minute": 48}
